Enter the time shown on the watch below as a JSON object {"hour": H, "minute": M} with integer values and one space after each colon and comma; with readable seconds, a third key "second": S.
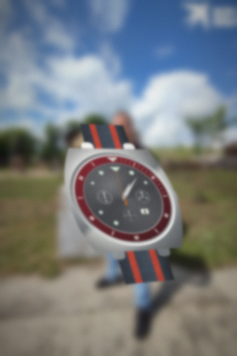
{"hour": 1, "minute": 7}
